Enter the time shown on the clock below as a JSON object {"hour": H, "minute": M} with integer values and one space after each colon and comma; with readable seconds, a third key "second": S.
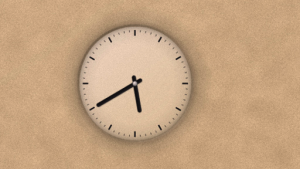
{"hour": 5, "minute": 40}
